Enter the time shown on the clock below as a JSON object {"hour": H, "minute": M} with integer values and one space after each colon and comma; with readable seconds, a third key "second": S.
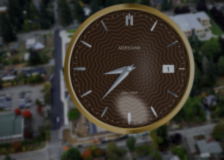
{"hour": 8, "minute": 37}
